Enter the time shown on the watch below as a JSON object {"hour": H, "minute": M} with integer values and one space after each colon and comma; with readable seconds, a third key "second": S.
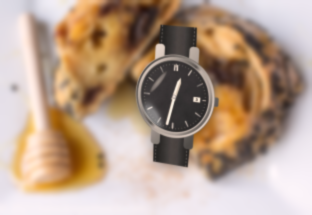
{"hour": 12, "minute": 32}
